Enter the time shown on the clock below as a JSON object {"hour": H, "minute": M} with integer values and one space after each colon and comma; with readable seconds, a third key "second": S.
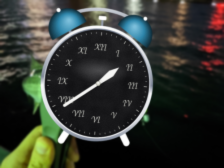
{"hour": 1, "minute": 39}
